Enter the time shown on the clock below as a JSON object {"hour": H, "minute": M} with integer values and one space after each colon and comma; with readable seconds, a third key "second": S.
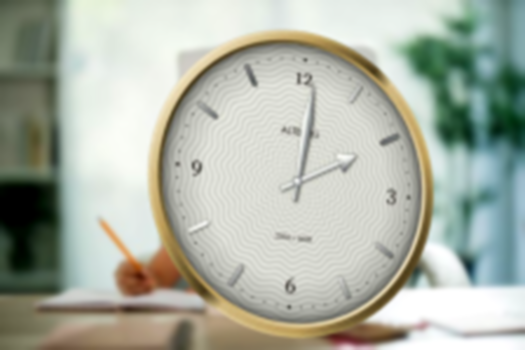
{"hour": 2, "minute": 1}
